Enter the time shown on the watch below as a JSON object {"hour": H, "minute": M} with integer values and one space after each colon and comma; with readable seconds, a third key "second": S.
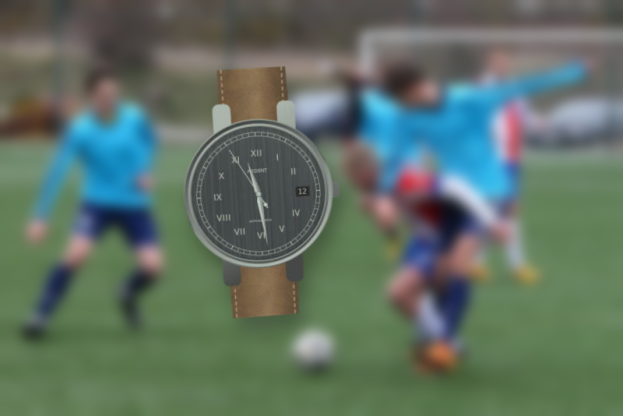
{"hour": 11, "minute": 28, "second": 55}
